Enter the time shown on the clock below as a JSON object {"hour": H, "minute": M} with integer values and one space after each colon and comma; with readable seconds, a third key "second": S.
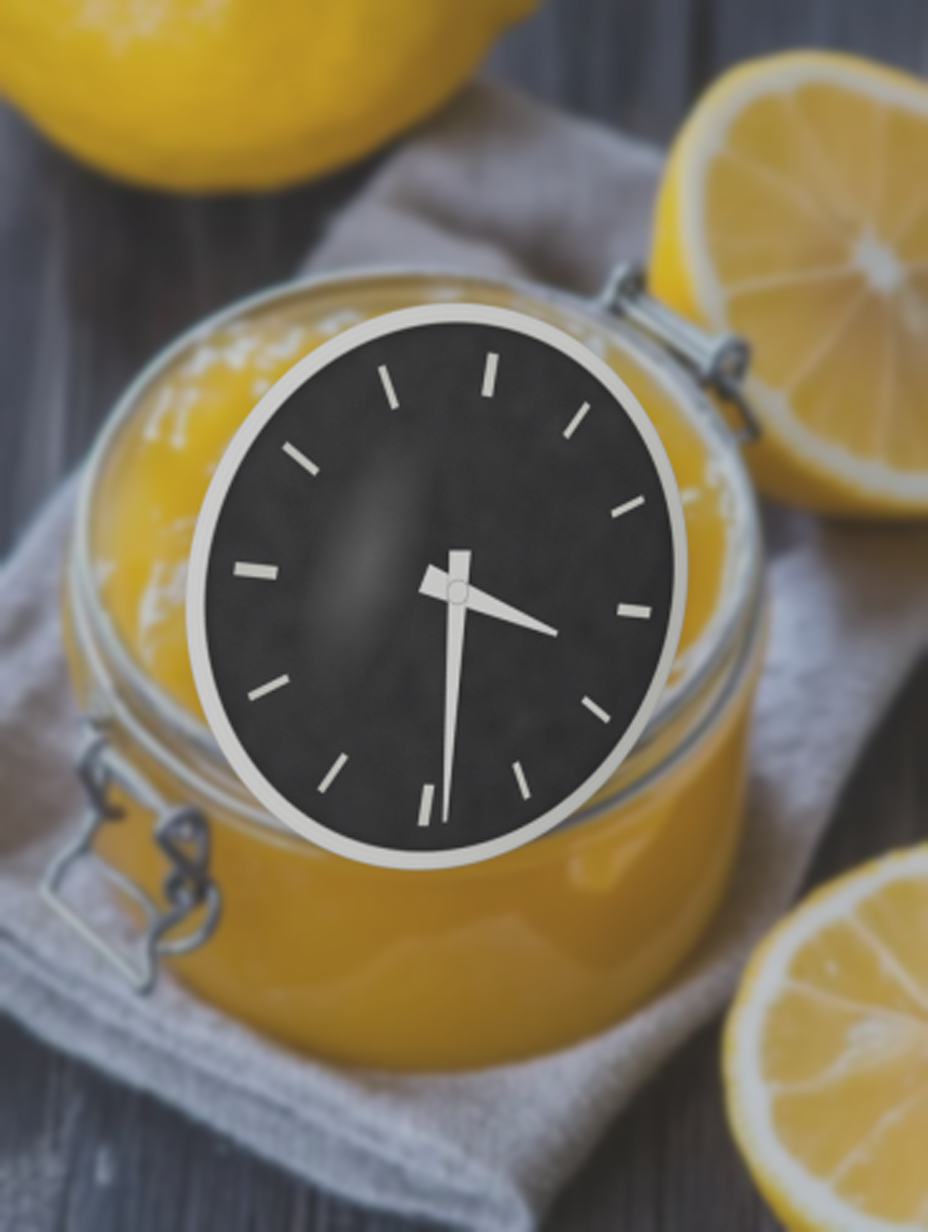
{"hour": 3, "minute": 29}
